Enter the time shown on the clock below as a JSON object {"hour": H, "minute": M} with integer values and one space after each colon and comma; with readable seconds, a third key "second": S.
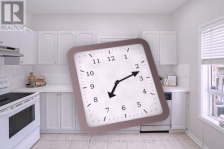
{"hour": 7, "minute": 12}
